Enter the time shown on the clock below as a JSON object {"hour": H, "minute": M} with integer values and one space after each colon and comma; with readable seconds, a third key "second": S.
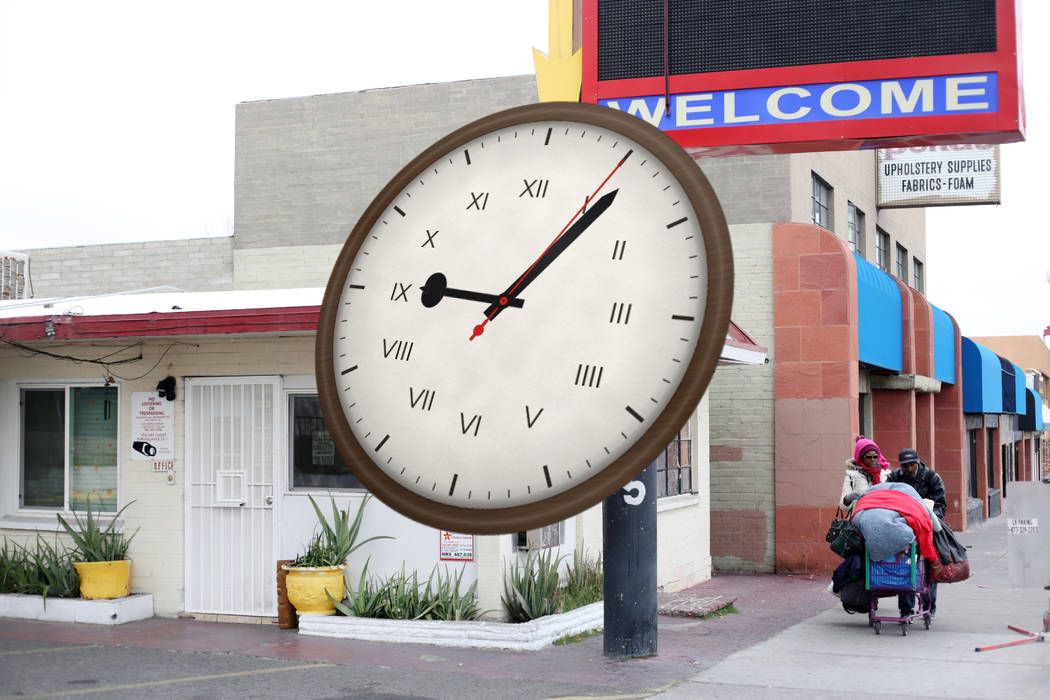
{"hour": 9, "minute": 6, "second": 5}
